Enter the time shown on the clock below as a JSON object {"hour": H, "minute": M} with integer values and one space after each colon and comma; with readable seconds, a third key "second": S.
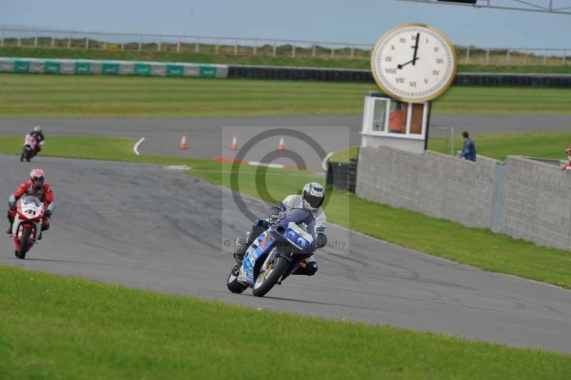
{"hour": 8, "minute": 1}
